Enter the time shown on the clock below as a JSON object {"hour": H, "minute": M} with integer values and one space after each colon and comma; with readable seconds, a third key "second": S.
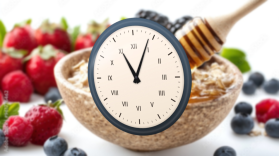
{"hour": 11, "minute": 4}
